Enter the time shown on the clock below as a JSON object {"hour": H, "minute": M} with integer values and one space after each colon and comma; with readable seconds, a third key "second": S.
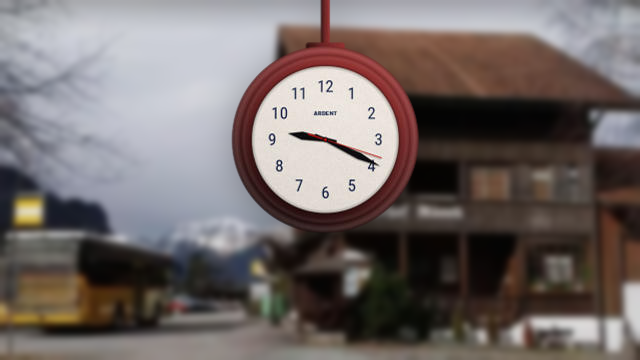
{"hour": 9, "minute": 19, "second": 18}
